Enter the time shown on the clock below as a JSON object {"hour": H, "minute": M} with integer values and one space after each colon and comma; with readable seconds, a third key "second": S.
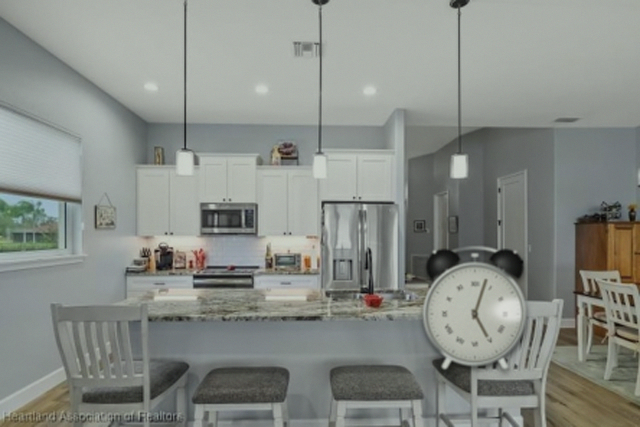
{"hour": 5, "minute": 3}
